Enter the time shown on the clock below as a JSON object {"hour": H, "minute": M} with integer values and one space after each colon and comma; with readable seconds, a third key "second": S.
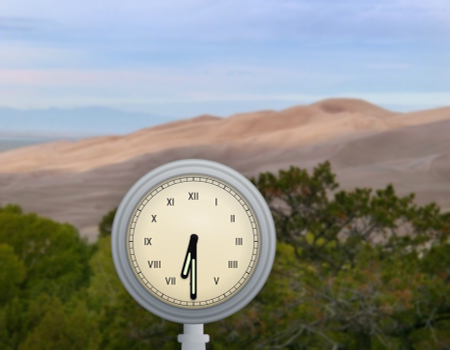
{"hour": 6, "minute": 30}
